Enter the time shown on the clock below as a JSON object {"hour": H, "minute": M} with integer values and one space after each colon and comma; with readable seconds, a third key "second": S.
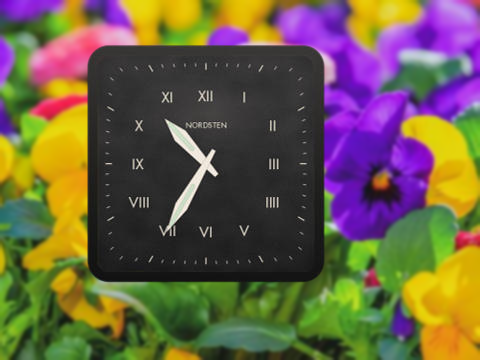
{"hour": 10, "minute": 35}
